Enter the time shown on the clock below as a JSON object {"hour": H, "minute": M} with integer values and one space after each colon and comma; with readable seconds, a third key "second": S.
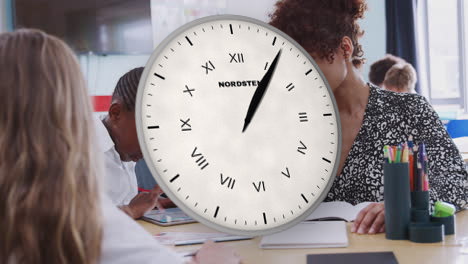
{"hour": 1, "minute": 6}
